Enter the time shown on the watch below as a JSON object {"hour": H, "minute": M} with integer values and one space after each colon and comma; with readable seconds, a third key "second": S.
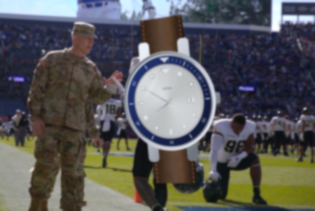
{"hour": 7, "minute": 50}
